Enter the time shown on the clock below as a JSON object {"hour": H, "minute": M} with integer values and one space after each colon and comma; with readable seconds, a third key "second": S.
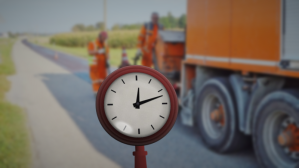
{"hour": 12, "minute": 12}
